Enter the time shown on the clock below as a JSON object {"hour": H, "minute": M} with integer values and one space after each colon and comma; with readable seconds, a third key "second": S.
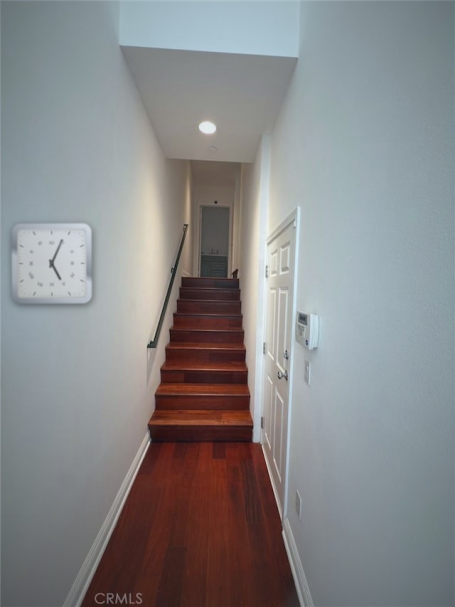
{"hour": 5, "minute": 4}
